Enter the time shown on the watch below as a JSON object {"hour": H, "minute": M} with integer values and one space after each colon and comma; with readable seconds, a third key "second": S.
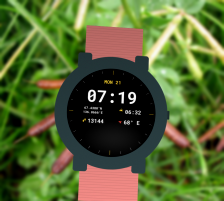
{"hour": 7, "minute": 19}
